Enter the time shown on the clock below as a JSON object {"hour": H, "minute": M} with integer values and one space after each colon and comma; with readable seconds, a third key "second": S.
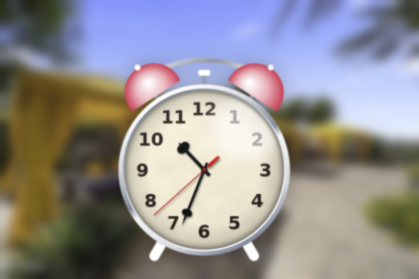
{"hour": 10, "minute": 33, "second": 38}
